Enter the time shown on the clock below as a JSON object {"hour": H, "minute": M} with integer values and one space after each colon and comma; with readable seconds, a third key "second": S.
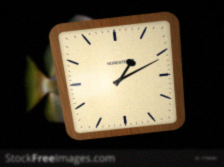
{"hour": 1, "minute": 11}
